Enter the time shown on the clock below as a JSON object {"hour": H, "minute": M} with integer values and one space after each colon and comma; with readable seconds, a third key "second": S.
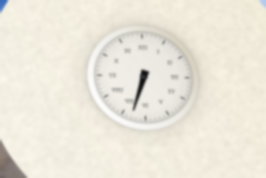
{"hour": 6, "minute": 33}
